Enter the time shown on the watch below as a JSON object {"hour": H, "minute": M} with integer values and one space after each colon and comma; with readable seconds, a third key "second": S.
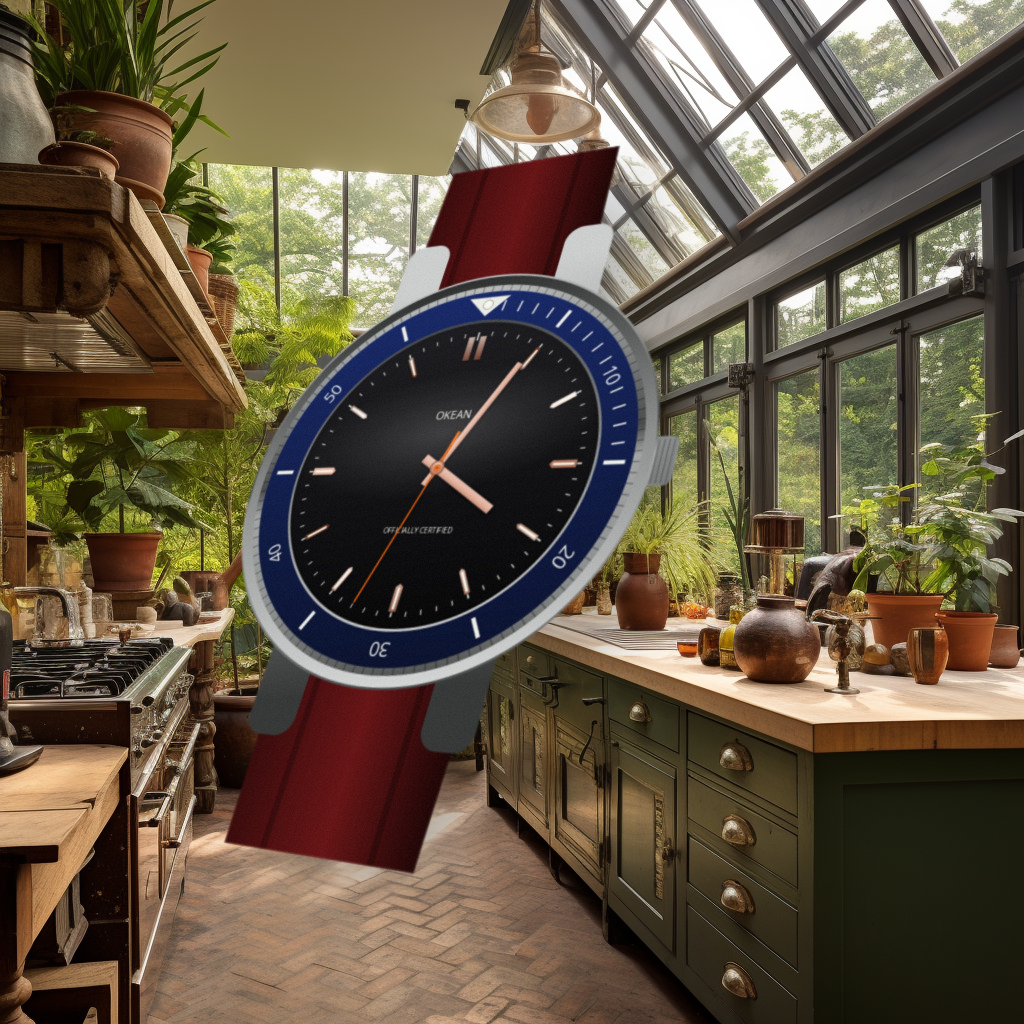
{"hour": 4, "minute": 4, "second": 33}
